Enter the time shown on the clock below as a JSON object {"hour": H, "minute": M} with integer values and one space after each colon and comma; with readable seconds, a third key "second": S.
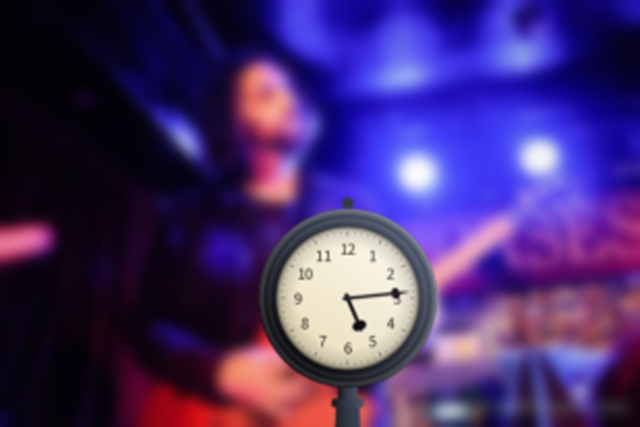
{"hour": 5, "minute": 14}
